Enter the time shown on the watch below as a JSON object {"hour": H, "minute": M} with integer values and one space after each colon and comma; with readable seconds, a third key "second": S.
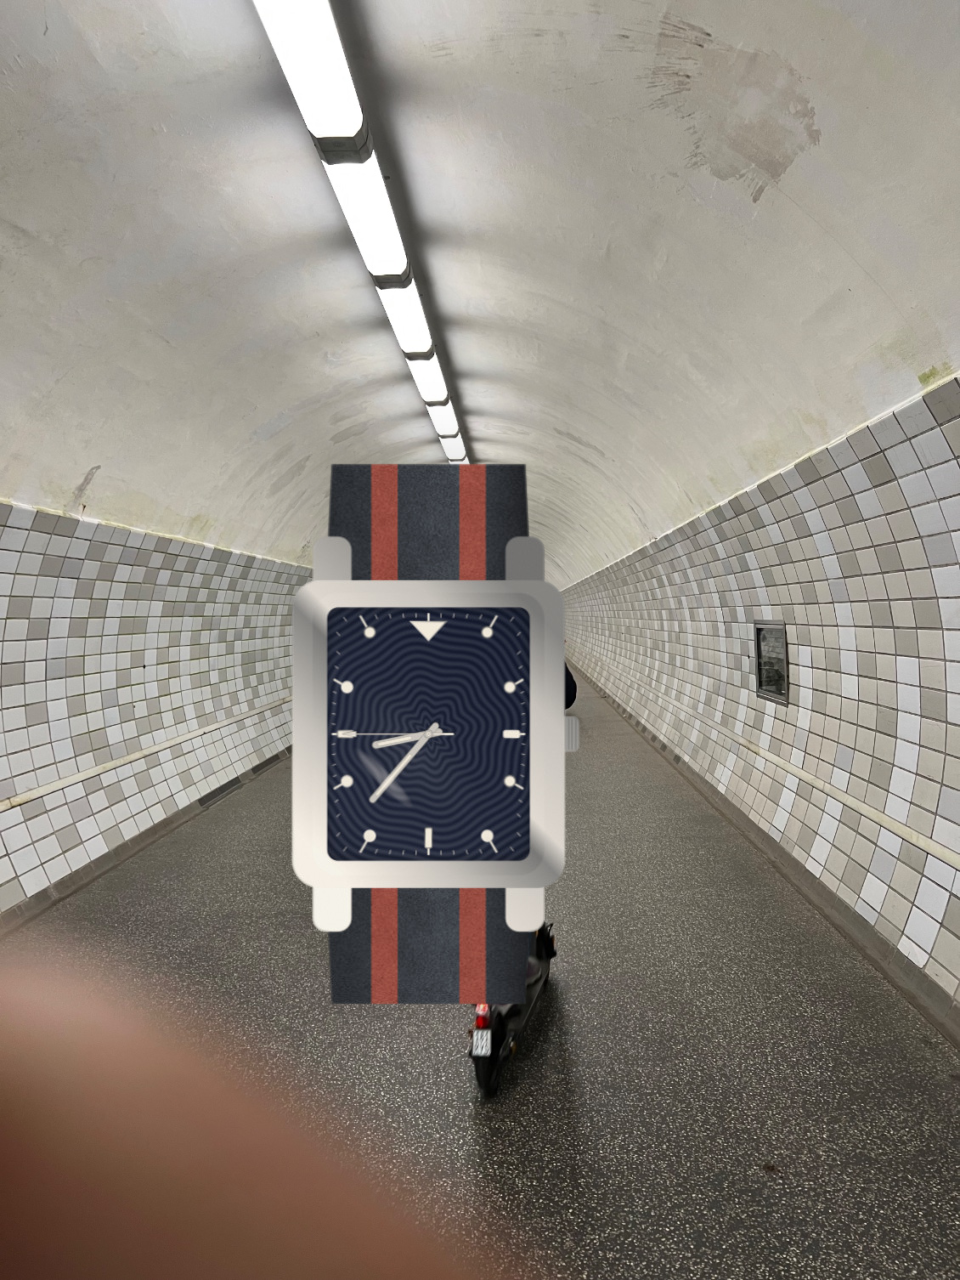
{"hour": 8, "minute": 36, "second": 45}
